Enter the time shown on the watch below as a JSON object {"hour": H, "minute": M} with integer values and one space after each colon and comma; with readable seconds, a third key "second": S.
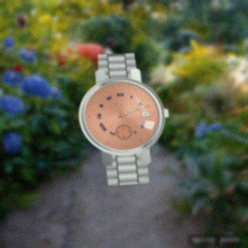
{"hour": 2, "minute": 12}
